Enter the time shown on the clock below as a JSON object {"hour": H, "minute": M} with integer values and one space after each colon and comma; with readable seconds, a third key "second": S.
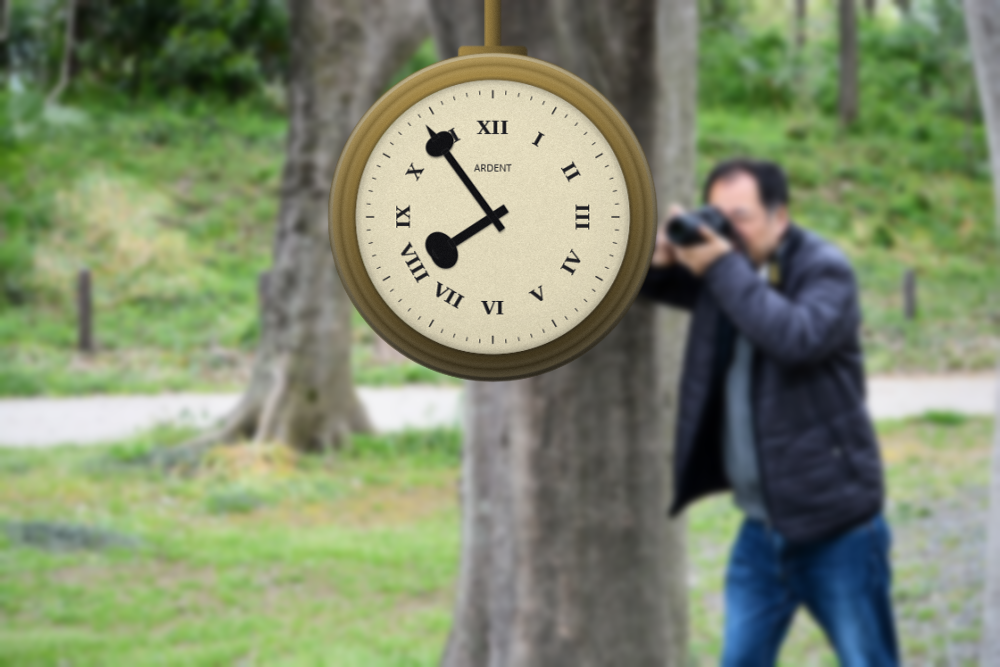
{"hour": 7, "minute": 54}
